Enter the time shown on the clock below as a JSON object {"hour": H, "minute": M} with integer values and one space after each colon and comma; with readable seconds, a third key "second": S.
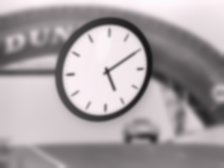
{"hour": 5, "minute": 10}
